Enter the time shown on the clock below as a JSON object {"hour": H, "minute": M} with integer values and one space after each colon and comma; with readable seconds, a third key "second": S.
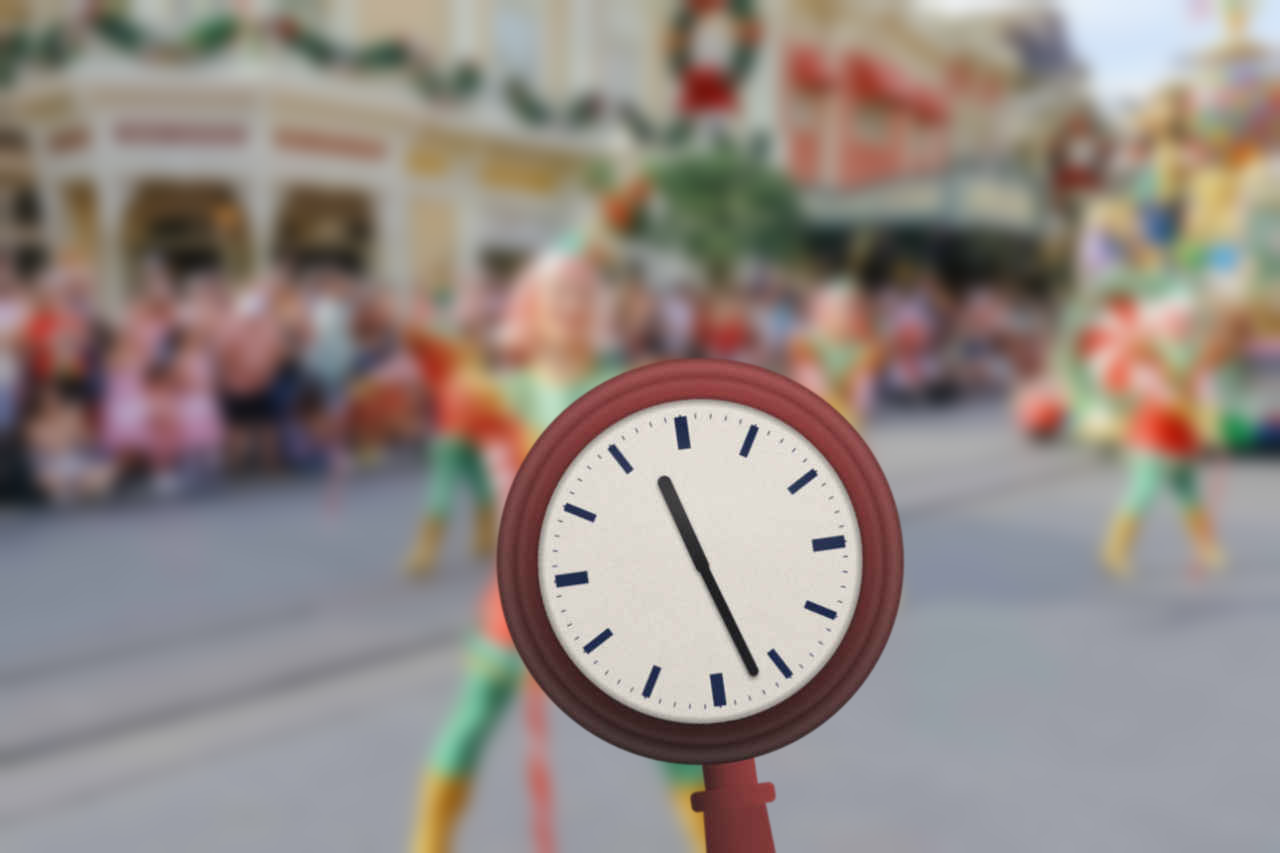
{"hour": 11, "minute": 27}
